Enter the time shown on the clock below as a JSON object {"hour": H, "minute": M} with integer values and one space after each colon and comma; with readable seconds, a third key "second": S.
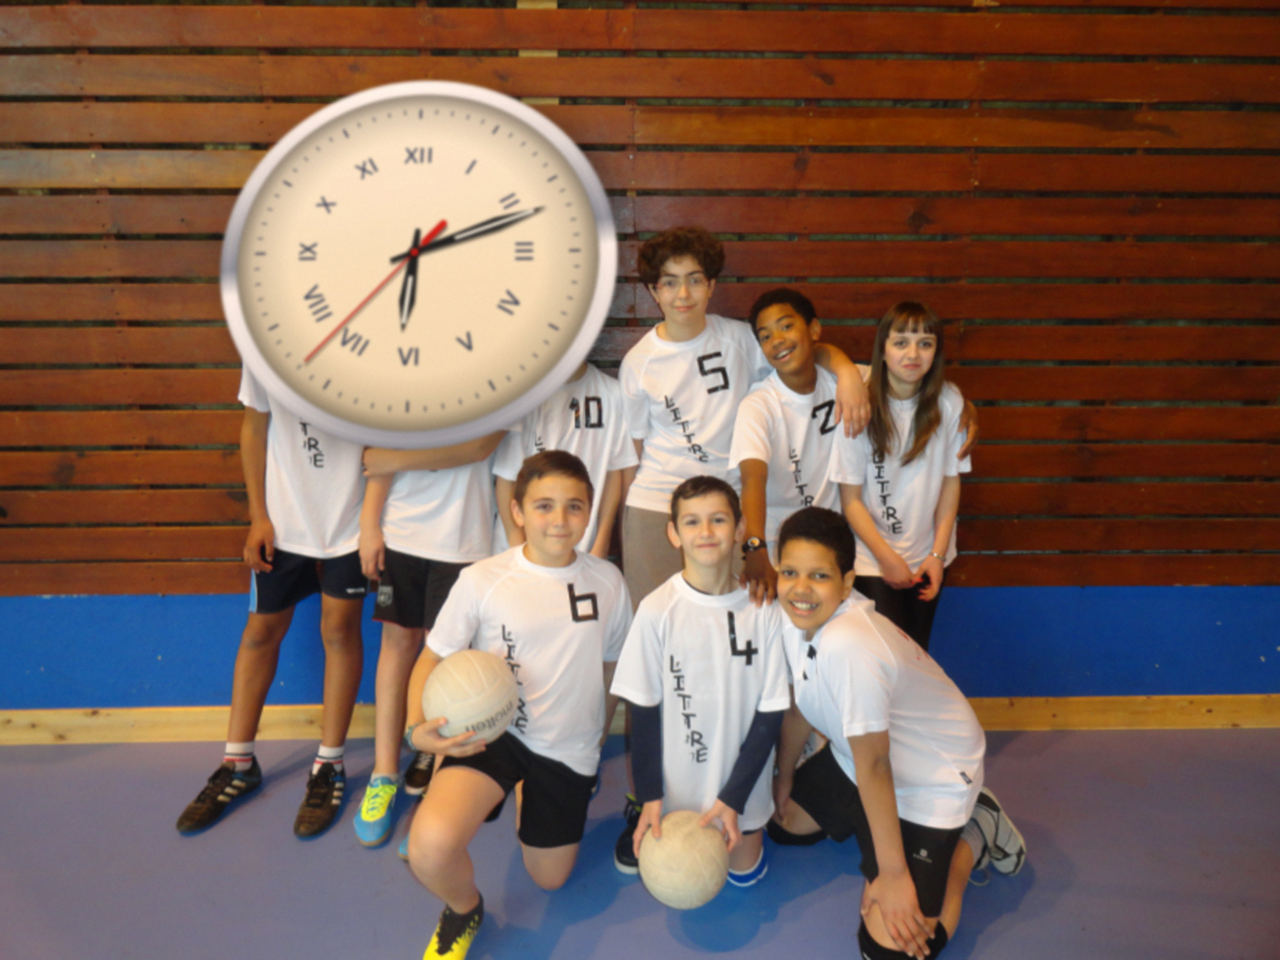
{"hour": 6, "minute": 11, "second": 37}
